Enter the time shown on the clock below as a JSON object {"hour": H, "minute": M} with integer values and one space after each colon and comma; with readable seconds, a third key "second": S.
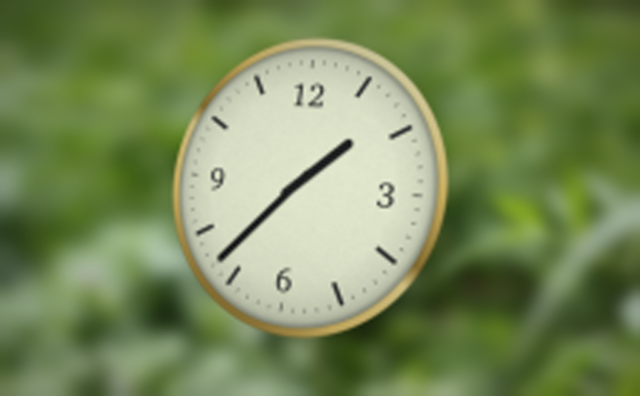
{"hour": 1, "minute": 37}
